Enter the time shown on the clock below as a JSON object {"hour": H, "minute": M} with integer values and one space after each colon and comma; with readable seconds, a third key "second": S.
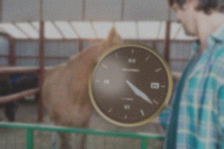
{"hour": 4, "minute": 21}
